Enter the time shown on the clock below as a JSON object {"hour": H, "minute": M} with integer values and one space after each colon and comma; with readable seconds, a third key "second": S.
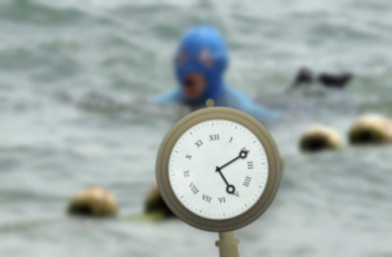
{"hour": 5, "minute": 11}
